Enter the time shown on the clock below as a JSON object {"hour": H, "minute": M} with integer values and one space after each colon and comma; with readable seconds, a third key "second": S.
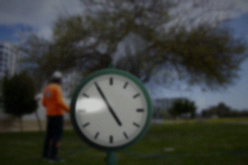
{"hour": 4, "minute": 55}
